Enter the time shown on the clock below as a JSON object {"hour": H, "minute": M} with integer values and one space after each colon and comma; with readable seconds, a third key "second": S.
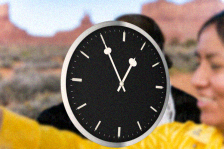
{"hour": 12, "minute": 55}
